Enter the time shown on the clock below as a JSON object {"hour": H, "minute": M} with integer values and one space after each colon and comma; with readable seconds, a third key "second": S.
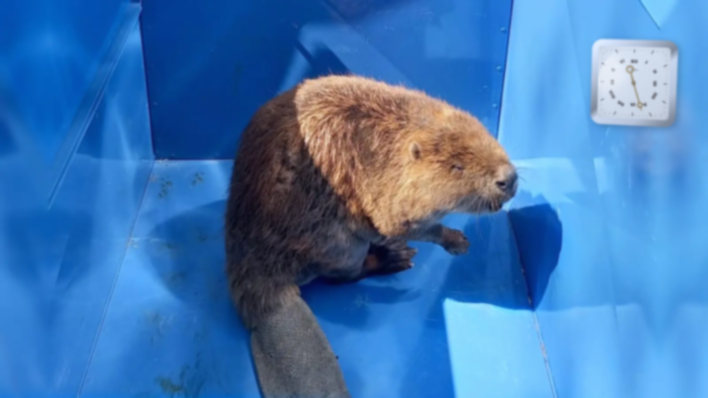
{"hour": 11, "minute": 27}
